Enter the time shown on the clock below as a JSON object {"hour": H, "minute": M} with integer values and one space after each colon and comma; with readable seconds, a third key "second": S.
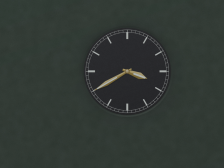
{"hour": 3, "minute": 40}
